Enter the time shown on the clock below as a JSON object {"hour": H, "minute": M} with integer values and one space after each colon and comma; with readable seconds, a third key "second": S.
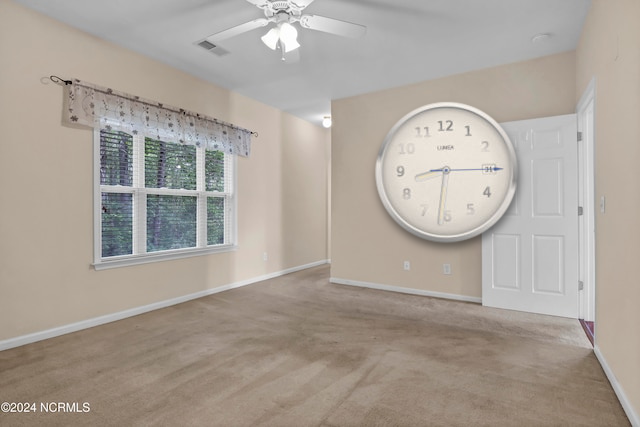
{"hour": 8, "minute": 31, "second": 15}
